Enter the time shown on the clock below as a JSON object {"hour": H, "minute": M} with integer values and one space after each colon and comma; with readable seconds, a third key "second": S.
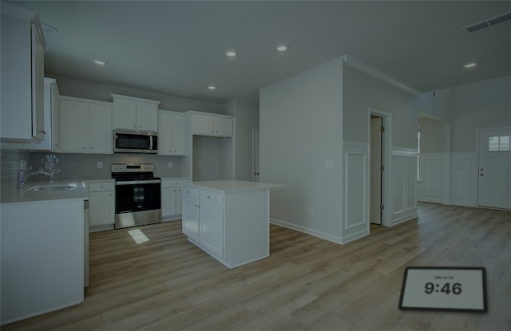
{"hour": 9, "minute": 46}
